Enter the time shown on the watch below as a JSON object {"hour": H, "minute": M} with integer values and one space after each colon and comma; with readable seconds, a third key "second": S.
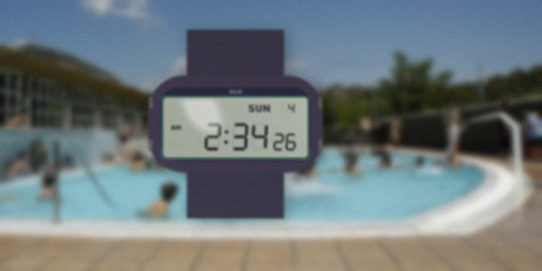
{"hour": 2, "minute": 34, "second": 26}
